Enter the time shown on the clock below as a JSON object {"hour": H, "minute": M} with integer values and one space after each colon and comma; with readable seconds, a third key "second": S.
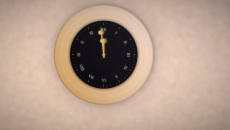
{"hour": 11, "minute": 59}
